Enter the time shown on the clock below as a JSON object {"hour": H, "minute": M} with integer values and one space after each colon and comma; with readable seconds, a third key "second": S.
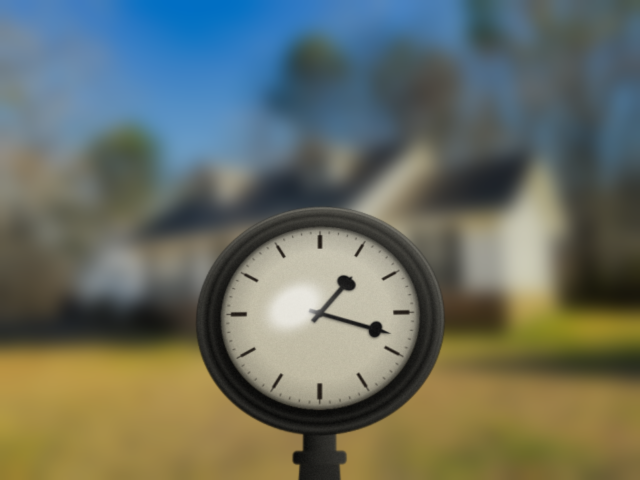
{"hour": 1, "minute": 18}
